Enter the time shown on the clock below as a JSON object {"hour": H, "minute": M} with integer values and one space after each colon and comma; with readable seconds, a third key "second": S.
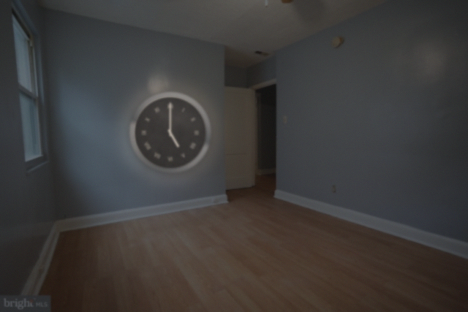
{"hour": 5, "minute": 0}
